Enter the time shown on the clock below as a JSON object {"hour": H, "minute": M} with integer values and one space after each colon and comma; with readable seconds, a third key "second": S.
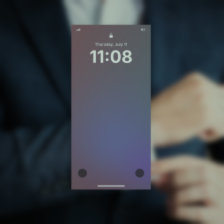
{"hour": 11, "minute": 8}
